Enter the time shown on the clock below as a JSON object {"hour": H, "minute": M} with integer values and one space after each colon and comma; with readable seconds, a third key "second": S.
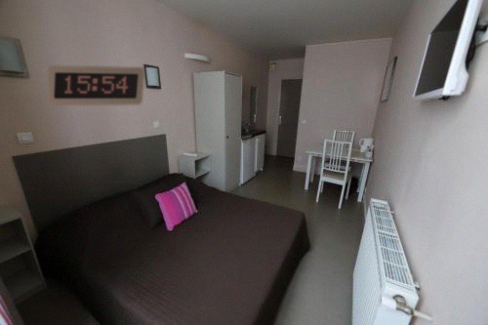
{"hour": 15, "minute": 54}
